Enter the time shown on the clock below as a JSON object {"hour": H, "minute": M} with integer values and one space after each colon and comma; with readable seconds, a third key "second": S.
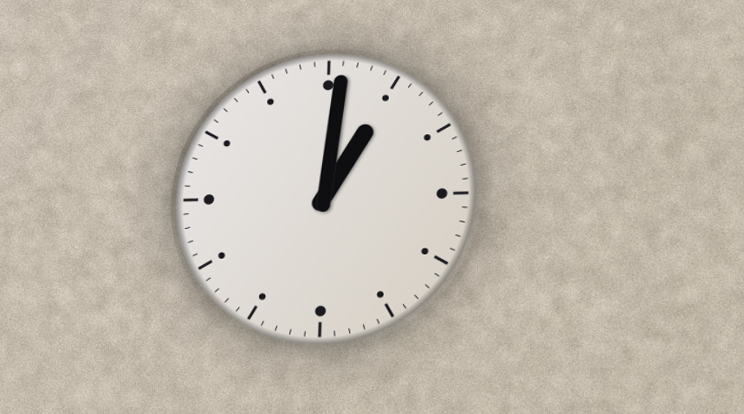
{"hour": 1, "minute": 1}
